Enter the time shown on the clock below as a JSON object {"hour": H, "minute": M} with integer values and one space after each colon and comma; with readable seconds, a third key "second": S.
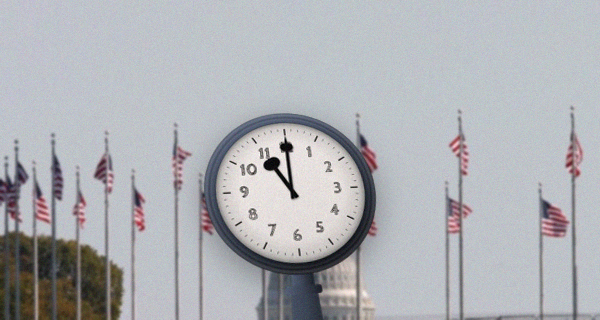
{"hour": 11, "minute": 0}
